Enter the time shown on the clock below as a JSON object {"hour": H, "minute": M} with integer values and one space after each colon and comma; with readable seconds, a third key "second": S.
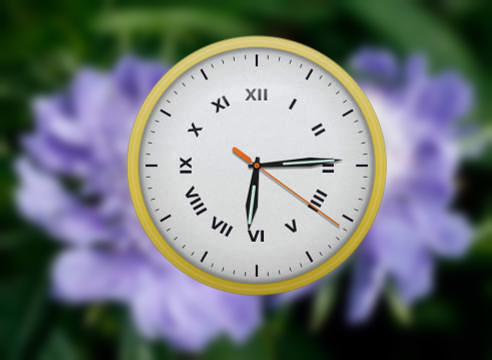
{"hour": 6, "minute": 14, "second": 21}
